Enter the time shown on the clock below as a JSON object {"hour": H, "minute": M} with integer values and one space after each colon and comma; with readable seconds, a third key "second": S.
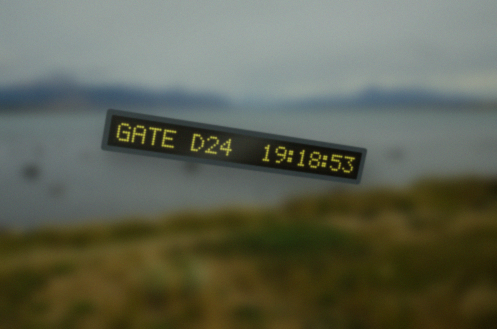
{"hour": 19, "minute": 18, "second": 53}
